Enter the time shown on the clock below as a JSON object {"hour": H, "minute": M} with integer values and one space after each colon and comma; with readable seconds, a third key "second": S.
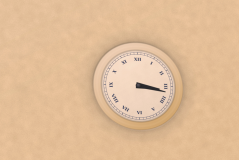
{"hour": 3, "minute": 17}
